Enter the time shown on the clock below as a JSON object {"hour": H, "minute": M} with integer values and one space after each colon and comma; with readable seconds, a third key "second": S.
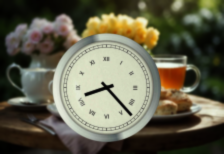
{"hour": 8, "minute": 23}
